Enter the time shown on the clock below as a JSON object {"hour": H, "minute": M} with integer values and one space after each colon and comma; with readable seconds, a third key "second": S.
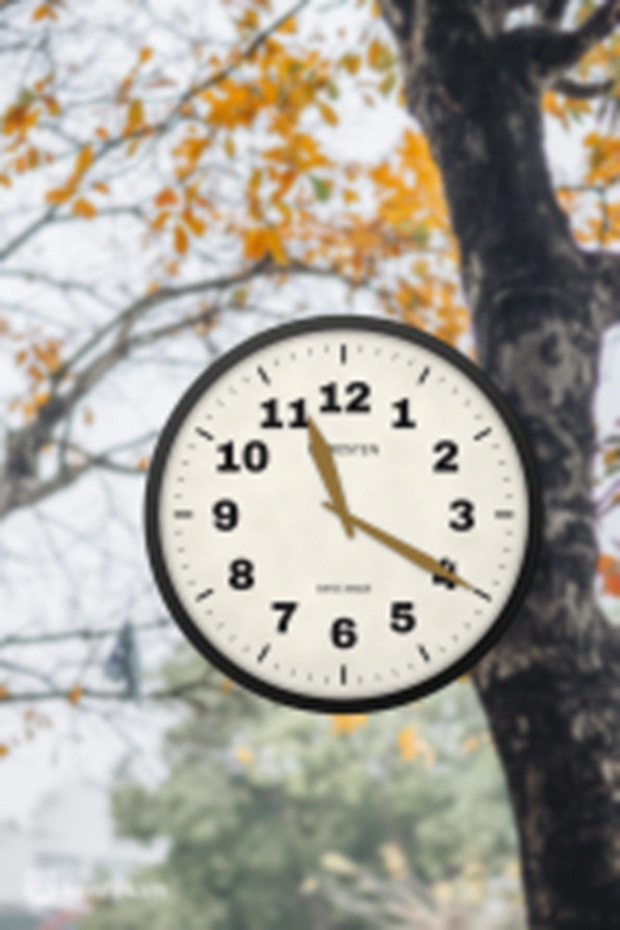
{"hour": 11, "minute": 20}
